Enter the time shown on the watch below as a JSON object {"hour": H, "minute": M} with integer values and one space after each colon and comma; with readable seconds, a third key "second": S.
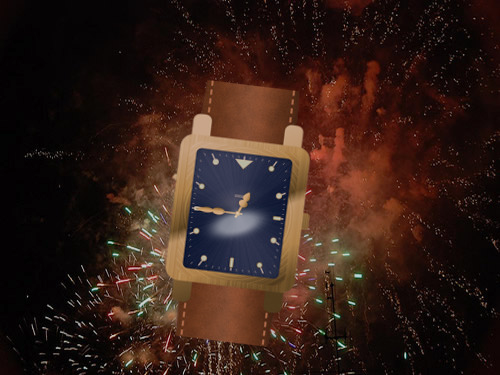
{"hour": 12, "minute": 45}
